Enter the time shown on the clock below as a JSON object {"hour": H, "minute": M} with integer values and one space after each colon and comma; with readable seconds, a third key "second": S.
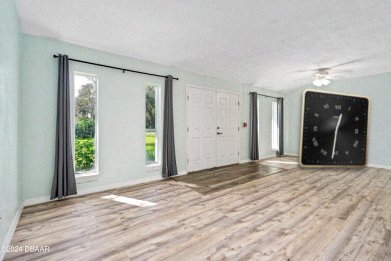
{"hour": 12, "minute": 31}
